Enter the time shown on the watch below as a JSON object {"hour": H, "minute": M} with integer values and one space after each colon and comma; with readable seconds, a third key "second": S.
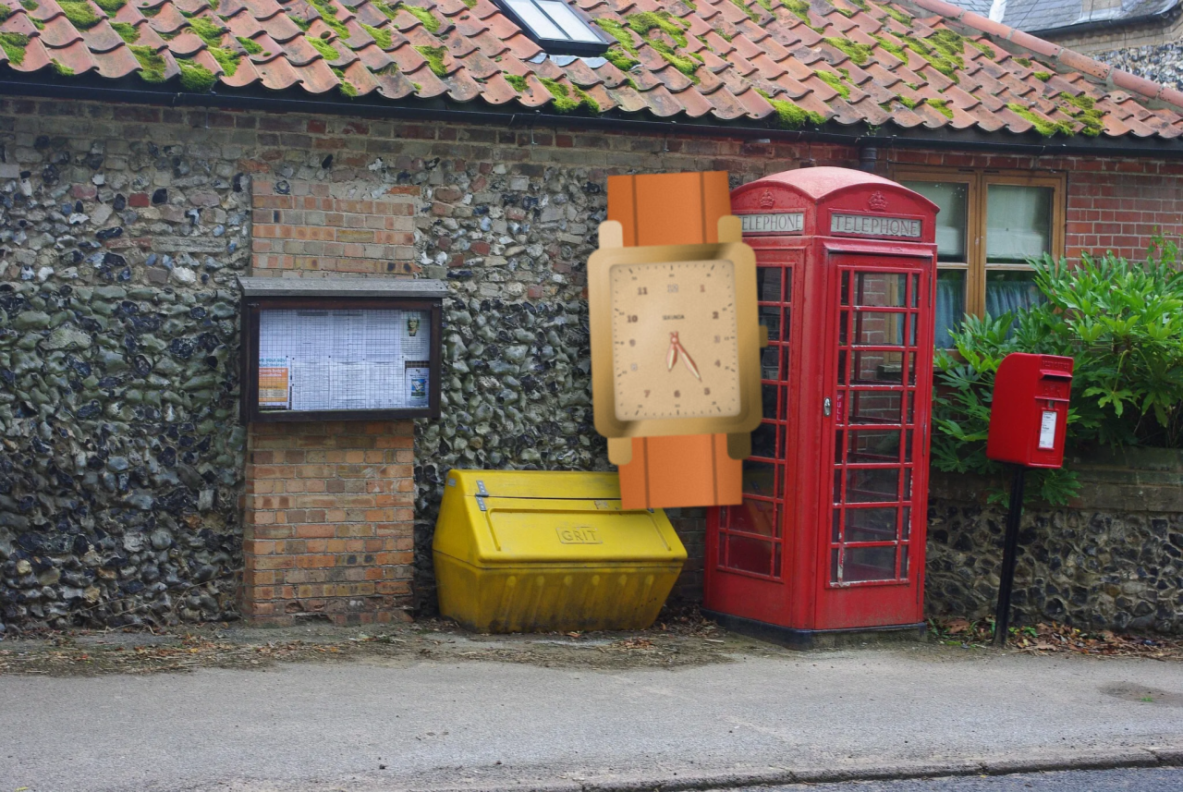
{"hour": 6, "minute": 25}
